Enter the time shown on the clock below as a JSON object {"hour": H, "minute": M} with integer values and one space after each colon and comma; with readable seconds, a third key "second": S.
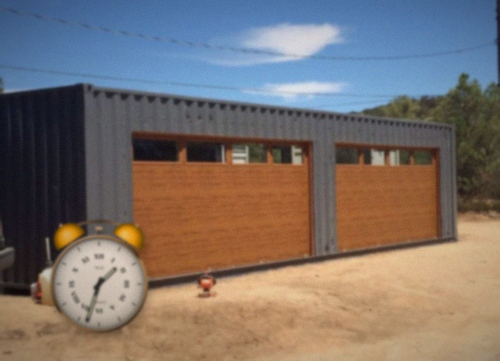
{"hour": 1, "minute": 33}
